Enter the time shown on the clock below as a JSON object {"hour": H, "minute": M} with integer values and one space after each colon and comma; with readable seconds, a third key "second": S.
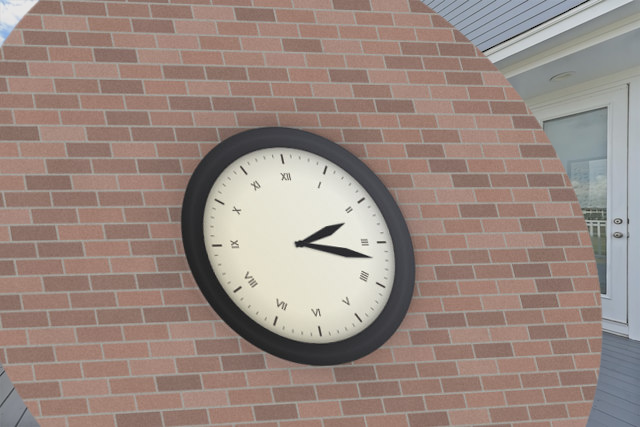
{"hour": 2, "minute": 17}
